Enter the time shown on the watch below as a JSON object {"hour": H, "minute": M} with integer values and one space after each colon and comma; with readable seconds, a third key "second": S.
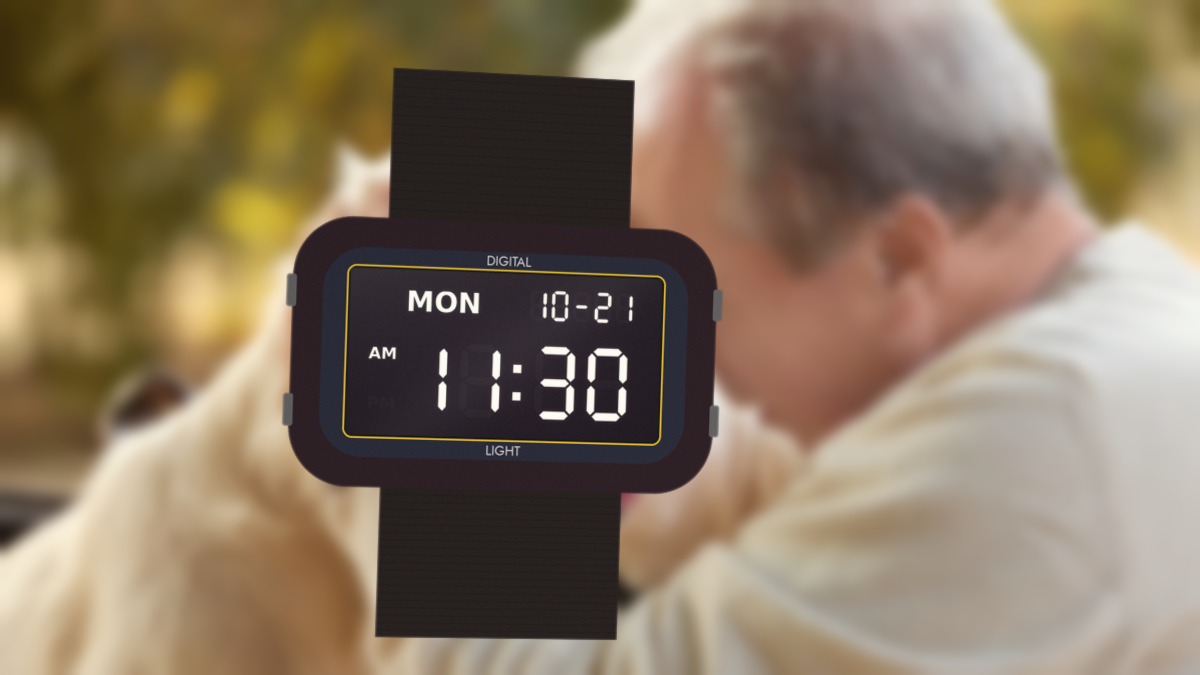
{"hour": 11, "minute": 30}
